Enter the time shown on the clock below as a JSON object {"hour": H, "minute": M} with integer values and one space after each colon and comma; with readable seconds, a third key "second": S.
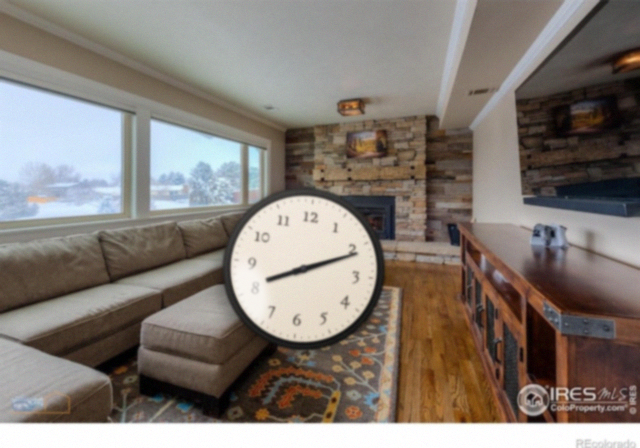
{"hour": 8, "minute": 11}
